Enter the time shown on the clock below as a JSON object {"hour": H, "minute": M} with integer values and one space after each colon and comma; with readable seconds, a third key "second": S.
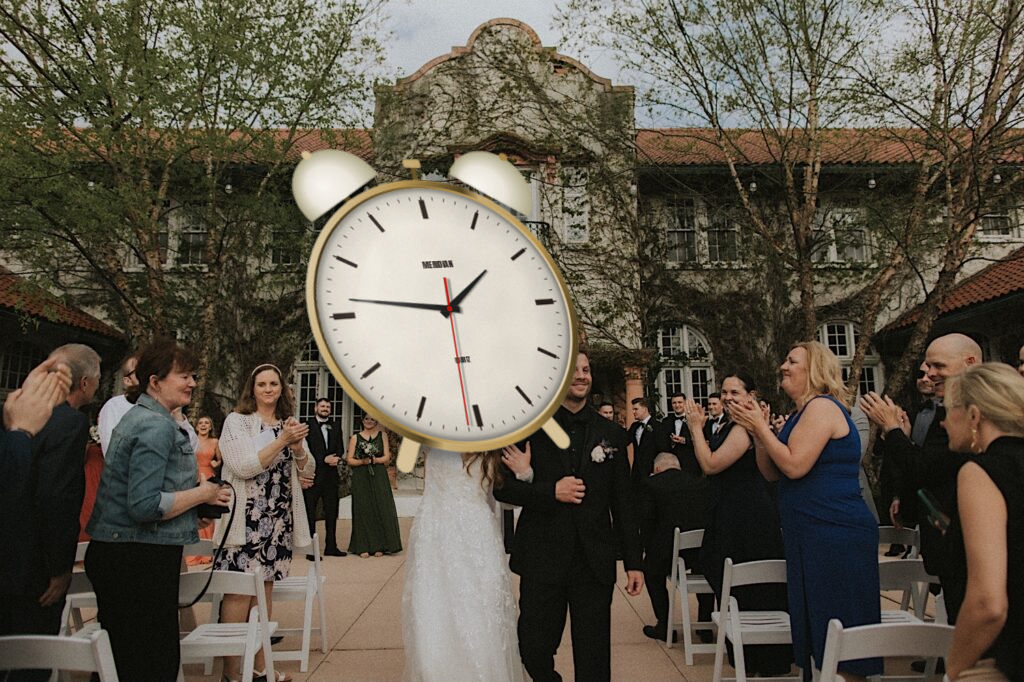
{"hour": 1, "minute": 46, "second": 31}
